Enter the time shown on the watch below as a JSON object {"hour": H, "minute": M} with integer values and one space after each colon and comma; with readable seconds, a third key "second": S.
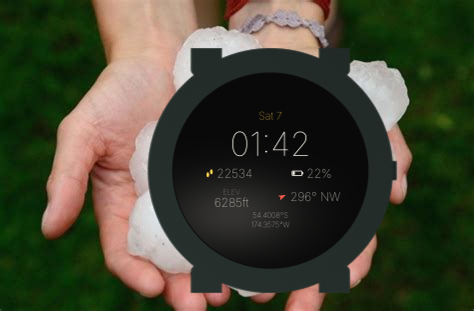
{"hour": 1, "minute": 42}
